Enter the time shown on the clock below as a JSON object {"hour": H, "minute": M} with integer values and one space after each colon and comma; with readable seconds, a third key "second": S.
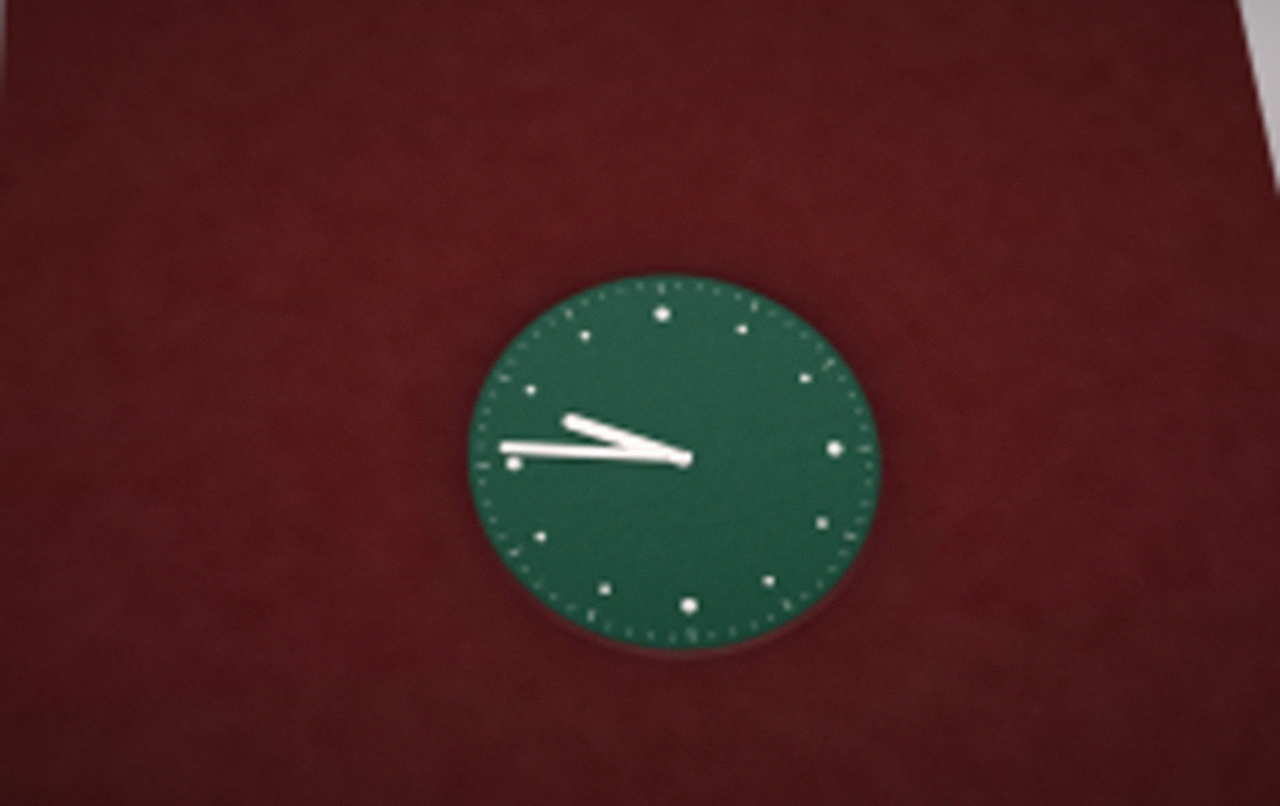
{"hour": 9, "minute": 46}
